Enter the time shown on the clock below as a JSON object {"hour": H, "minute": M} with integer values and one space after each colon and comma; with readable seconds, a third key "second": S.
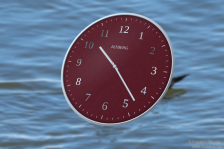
{"hour": 10, "minute": 23}
